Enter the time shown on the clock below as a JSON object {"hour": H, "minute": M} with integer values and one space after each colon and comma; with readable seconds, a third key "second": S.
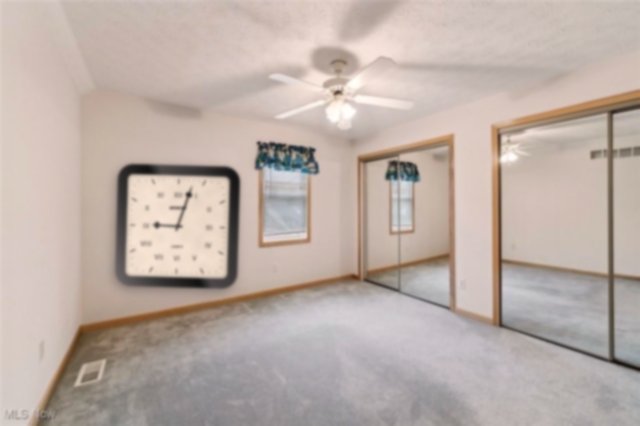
{"hour": 9, "minute": 3}
